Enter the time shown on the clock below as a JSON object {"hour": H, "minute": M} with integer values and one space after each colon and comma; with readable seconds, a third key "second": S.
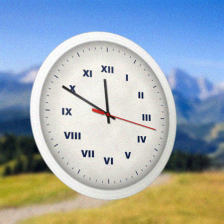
{"hour": 11, "minute": 49, "second": 17}
